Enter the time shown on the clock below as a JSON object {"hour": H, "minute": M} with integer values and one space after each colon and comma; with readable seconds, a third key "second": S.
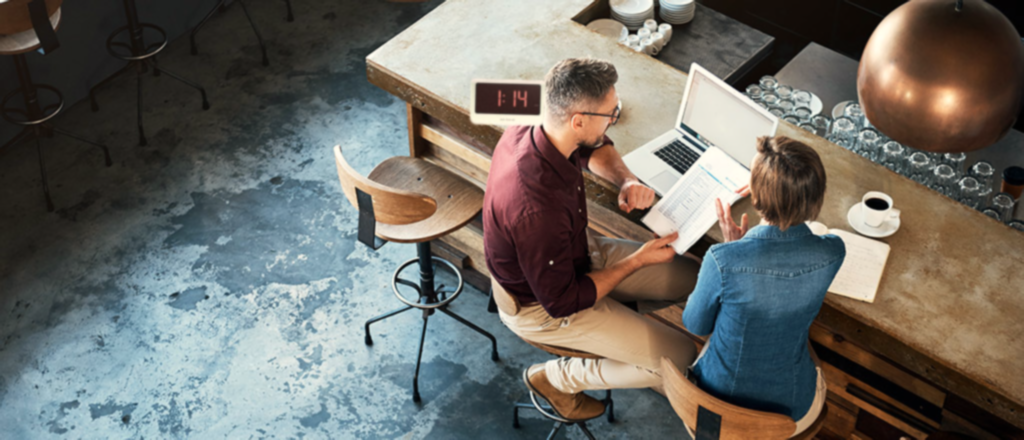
{"hour": 1, "minute": 14}
